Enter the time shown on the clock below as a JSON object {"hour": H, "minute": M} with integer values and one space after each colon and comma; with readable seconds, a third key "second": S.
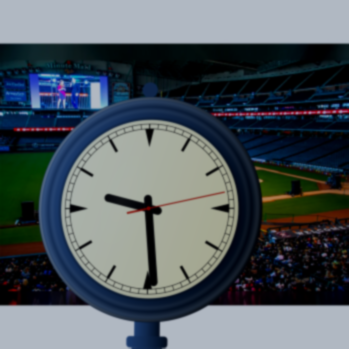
{"hour": 9, "minute": 29, "second": 13}
